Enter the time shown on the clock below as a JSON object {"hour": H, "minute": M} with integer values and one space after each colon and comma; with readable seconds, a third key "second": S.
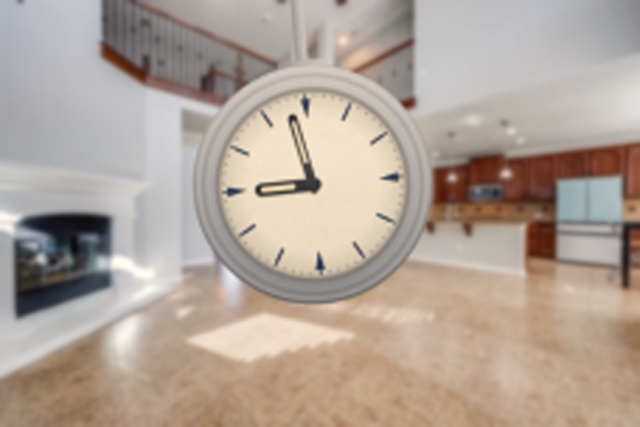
{"hour": 8, "minute": 58}
